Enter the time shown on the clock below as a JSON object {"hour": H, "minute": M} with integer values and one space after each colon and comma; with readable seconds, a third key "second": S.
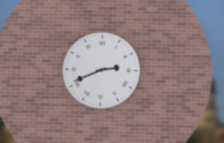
{"hour": 2, "minute": 41}
